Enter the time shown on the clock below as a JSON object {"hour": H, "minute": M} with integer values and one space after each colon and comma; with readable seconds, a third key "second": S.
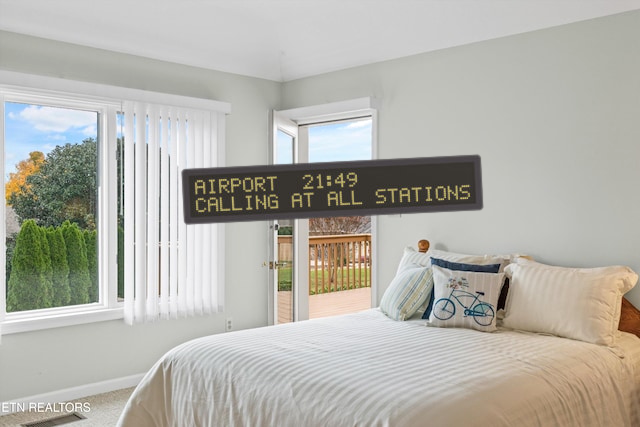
{"hour": 21, "minute": 49}
